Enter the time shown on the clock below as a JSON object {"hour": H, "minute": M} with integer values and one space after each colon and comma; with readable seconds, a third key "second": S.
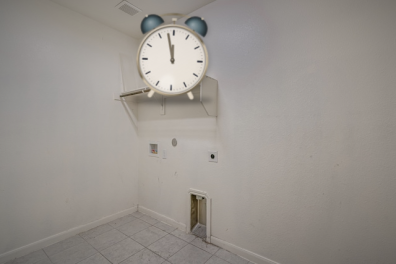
{"hour": 11, "minute": 58}
